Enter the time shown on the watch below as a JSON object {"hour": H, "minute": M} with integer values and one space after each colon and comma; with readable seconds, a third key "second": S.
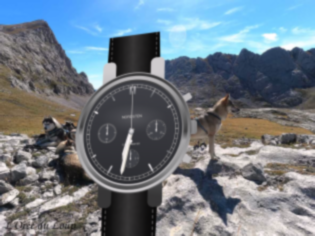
{"hour": 6, "minute": 32}
